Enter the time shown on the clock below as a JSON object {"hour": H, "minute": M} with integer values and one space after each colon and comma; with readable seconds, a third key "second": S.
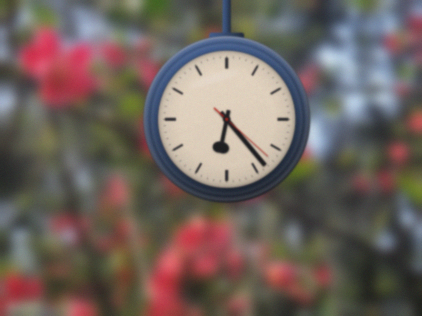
{"hour": 6, "minute": 23, "second": 22}
